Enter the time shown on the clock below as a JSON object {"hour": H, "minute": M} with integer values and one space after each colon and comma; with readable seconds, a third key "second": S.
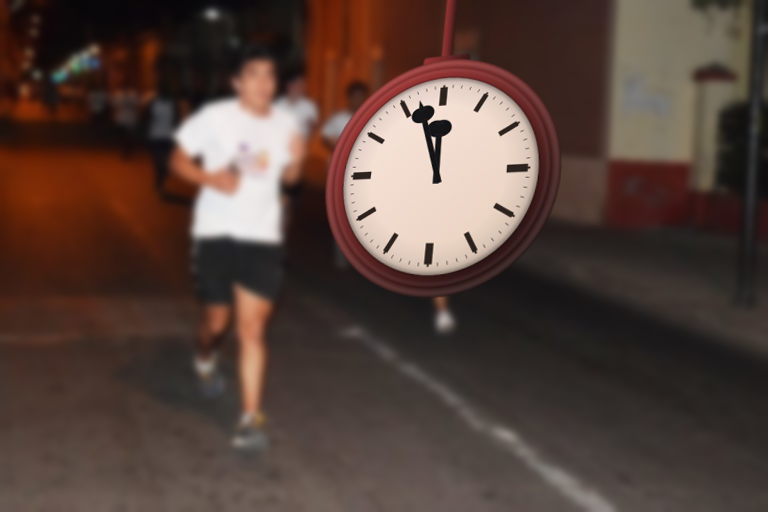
{"hour": 11, "minute": 57}
